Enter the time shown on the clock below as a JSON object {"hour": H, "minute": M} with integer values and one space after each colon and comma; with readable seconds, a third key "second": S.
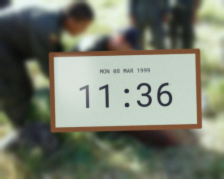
{"hour": 11, "minute": 36}
